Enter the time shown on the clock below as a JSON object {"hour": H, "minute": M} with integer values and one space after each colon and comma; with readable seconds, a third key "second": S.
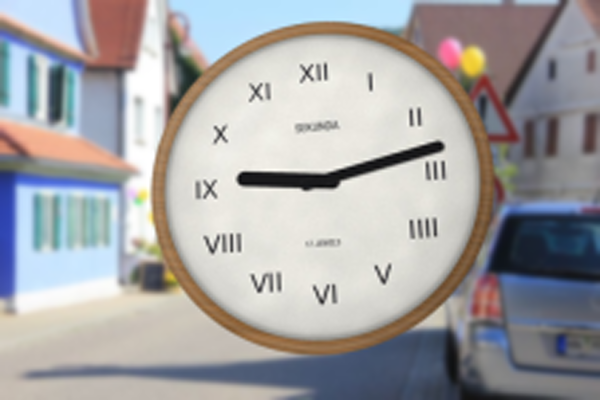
{"hour": 9, "minute": 13}
